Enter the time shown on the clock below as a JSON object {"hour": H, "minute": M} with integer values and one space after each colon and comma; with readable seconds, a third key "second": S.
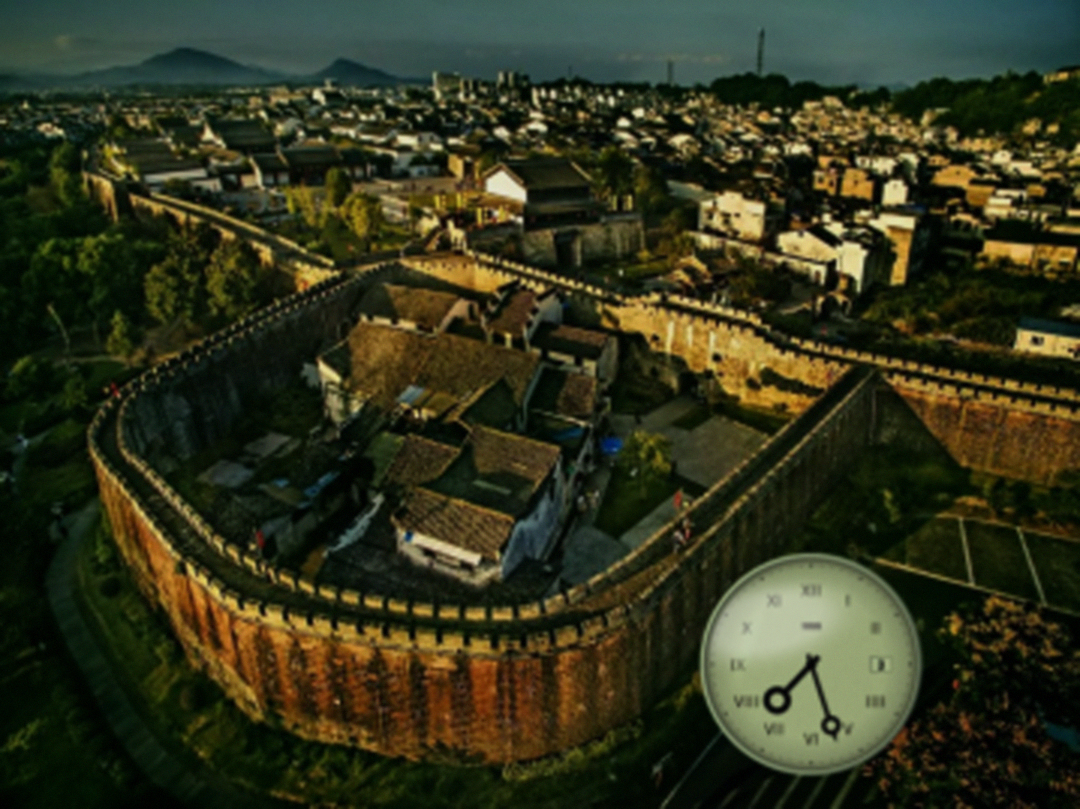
{"hour": 7, "minute": 27}
